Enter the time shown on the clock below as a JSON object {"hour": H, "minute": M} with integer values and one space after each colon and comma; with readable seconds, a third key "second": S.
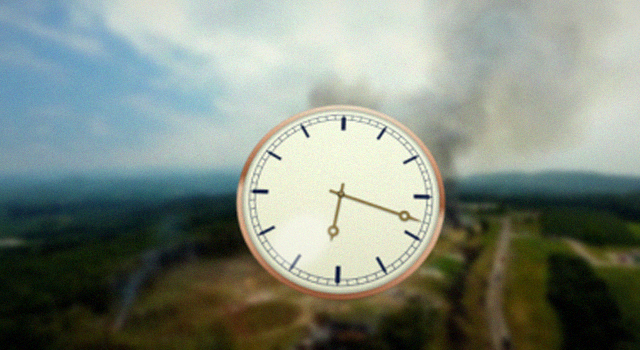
{"hour": 6, "minute": 18}
